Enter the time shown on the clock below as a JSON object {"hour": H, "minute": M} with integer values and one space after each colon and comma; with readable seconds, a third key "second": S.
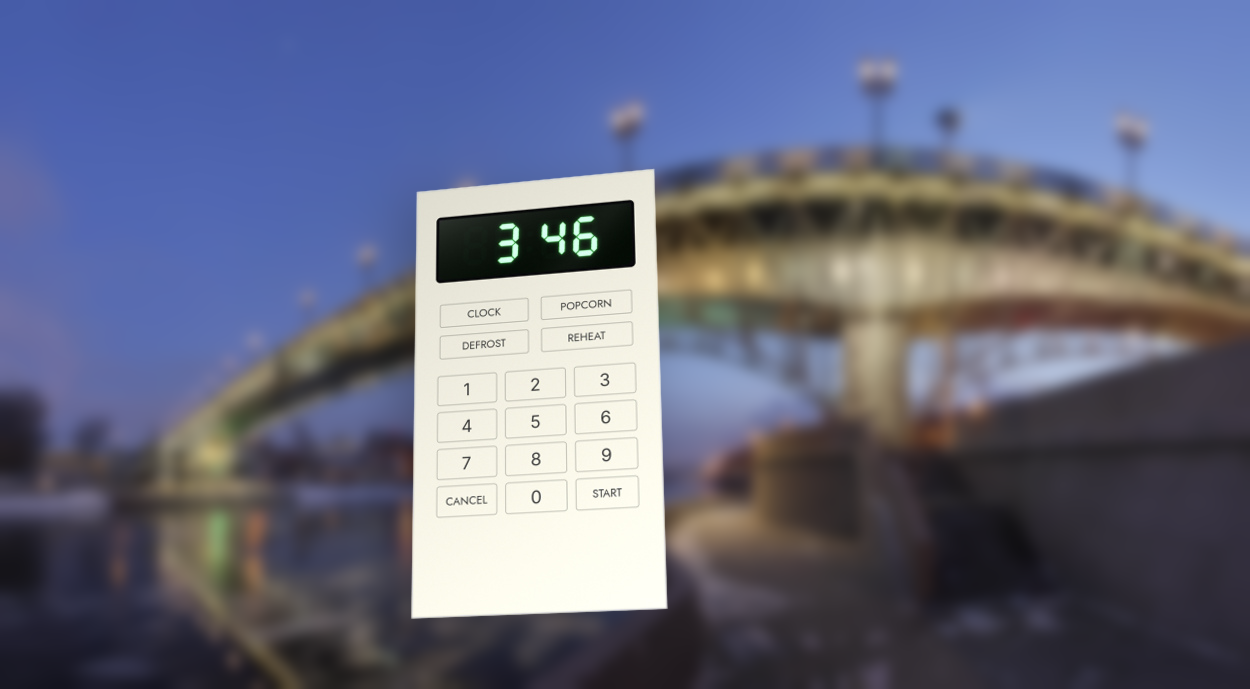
{"hour": 3, "minute": 46}
